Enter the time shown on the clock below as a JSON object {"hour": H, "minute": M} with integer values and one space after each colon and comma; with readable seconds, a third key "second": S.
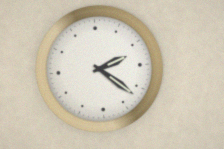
{"hour": 2, "minute": 22}
